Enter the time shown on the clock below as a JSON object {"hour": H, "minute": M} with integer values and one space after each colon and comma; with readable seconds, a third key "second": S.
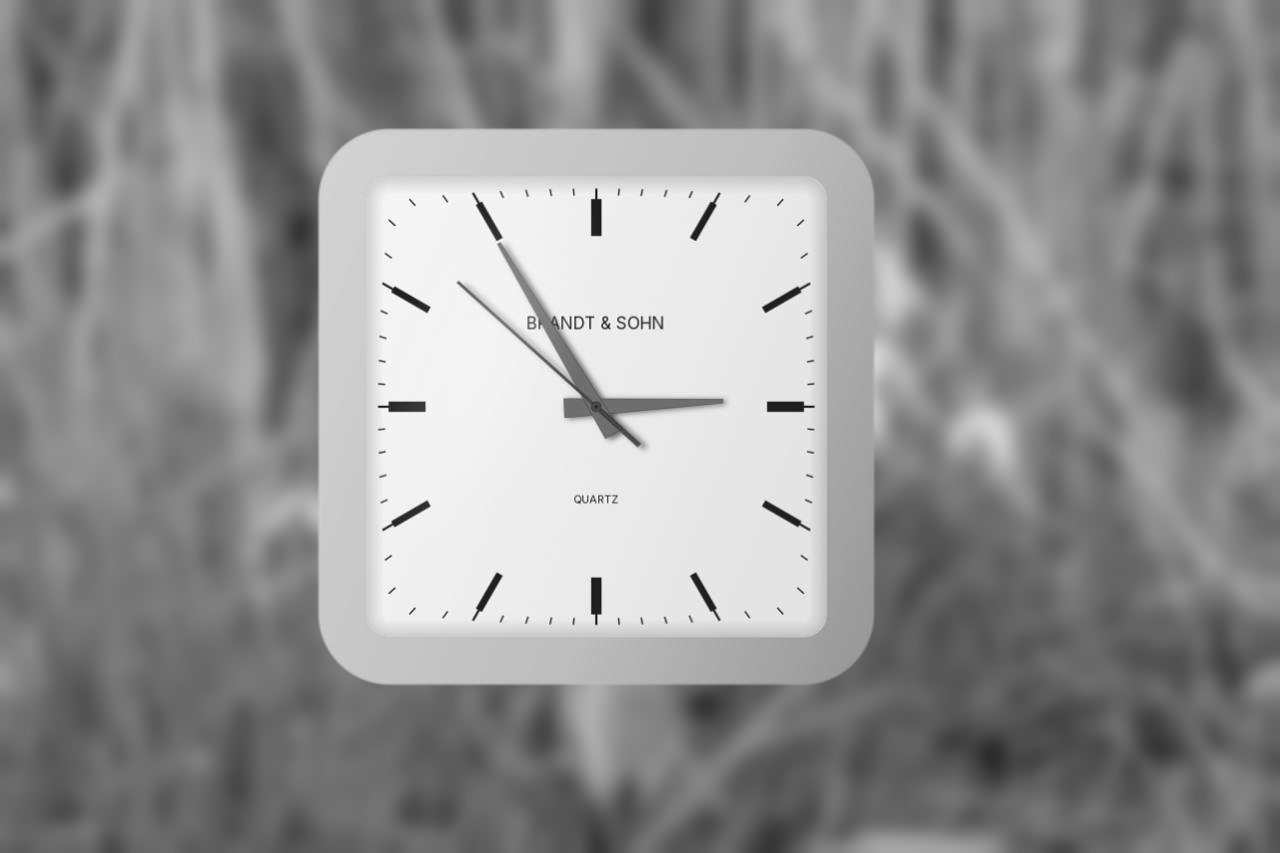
{"hour": 2, "minute": 54, "second": 52}
